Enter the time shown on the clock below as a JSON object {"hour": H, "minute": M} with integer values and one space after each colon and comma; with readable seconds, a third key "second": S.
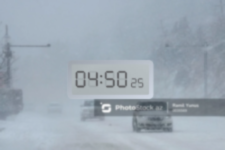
{"hour": 4, "minute": 50, "second": 25}
